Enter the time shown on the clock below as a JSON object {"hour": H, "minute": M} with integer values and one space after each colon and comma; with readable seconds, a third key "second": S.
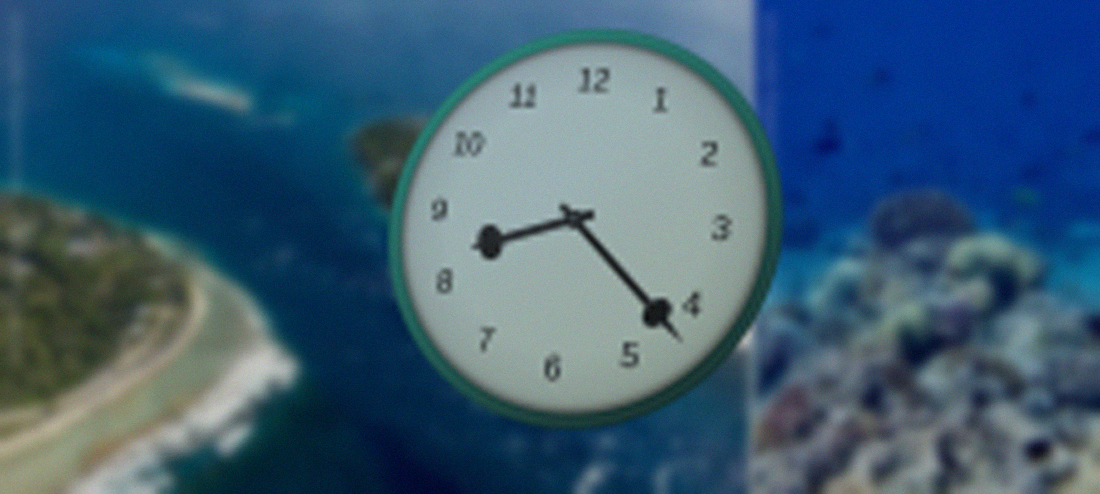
{"hour": 8, "minute": 22}
